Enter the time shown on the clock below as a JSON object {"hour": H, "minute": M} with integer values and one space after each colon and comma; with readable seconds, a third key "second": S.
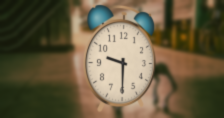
{"hour": 9, "minute": 30}
